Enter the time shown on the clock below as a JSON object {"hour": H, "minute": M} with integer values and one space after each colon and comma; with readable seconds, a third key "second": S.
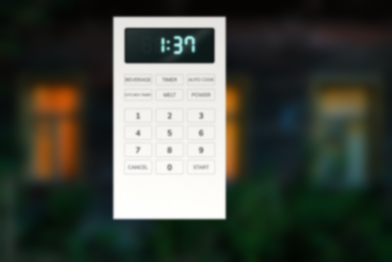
{"hour": 1, "minute": 37}
